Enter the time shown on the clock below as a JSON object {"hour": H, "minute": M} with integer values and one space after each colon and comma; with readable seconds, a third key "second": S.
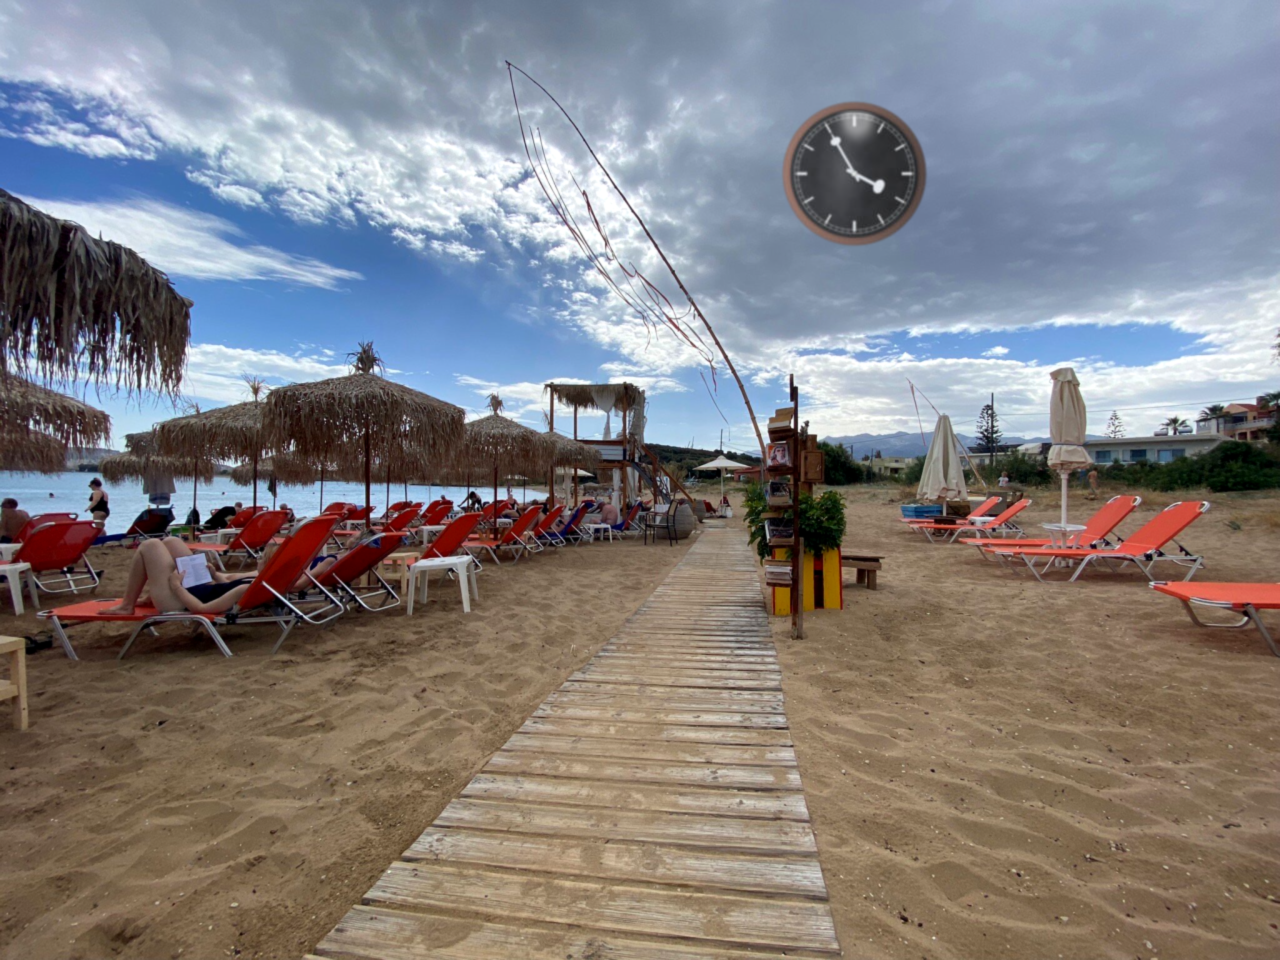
{"hour": 3, "minute": 55}
